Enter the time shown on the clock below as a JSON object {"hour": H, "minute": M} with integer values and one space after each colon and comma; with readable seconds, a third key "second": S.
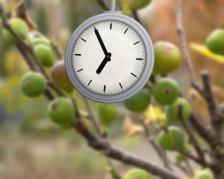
{"hour": 6, "minute": 55}
